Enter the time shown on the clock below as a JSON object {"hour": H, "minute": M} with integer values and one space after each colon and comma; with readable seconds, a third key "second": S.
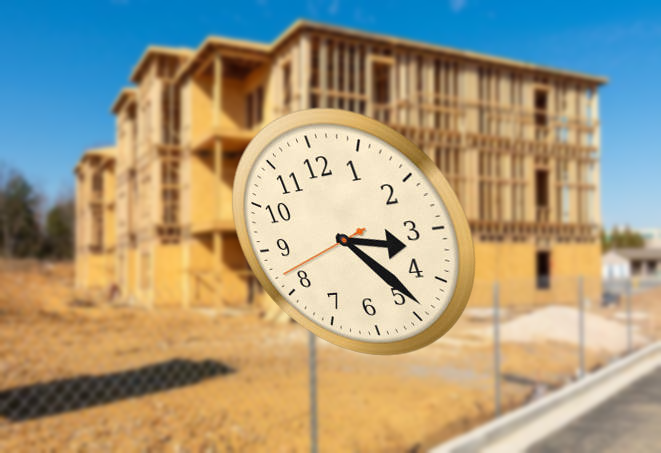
{"hour": 3, "minute": 23, "second": 42}
